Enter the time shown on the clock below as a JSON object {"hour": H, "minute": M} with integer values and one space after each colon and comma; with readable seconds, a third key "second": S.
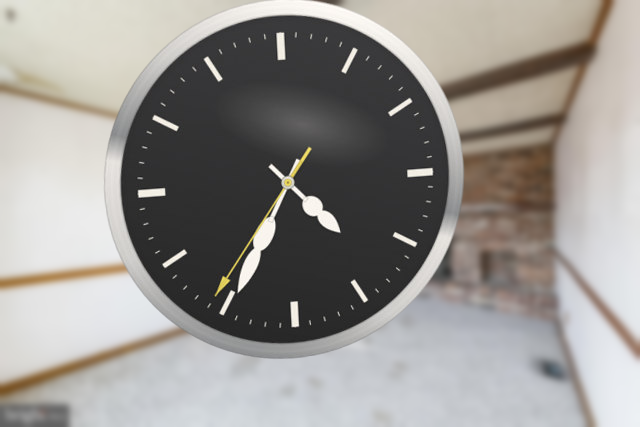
{"hour": 4, "minute": 34, "second": 36}
